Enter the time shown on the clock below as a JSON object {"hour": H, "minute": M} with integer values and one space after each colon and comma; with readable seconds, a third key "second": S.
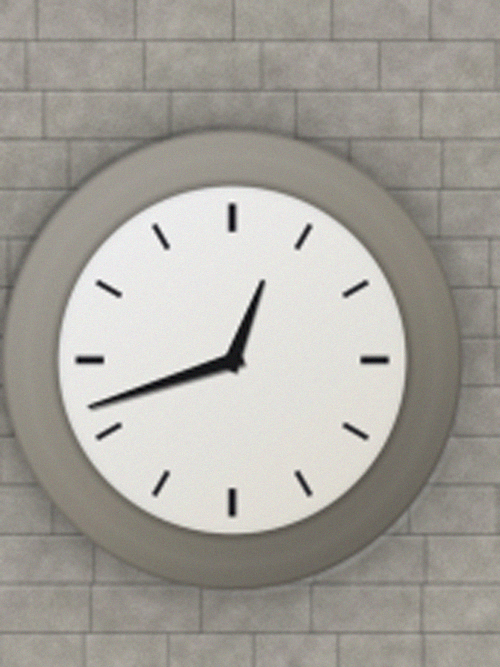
{"hour": 12, "minute": 42}
